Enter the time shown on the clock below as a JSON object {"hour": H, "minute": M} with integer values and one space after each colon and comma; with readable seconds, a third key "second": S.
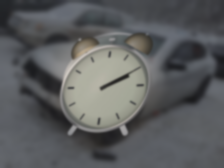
{"hour": 2, "minute": 10}
